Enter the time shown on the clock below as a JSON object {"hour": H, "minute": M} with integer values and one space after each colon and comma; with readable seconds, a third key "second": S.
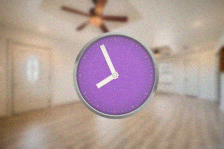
{"hour": 7, "minute": 56}
